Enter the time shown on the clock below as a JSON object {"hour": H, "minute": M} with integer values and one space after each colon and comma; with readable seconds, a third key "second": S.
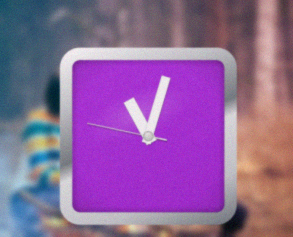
{"hour": 11, "minute": 2, "second": 47}
